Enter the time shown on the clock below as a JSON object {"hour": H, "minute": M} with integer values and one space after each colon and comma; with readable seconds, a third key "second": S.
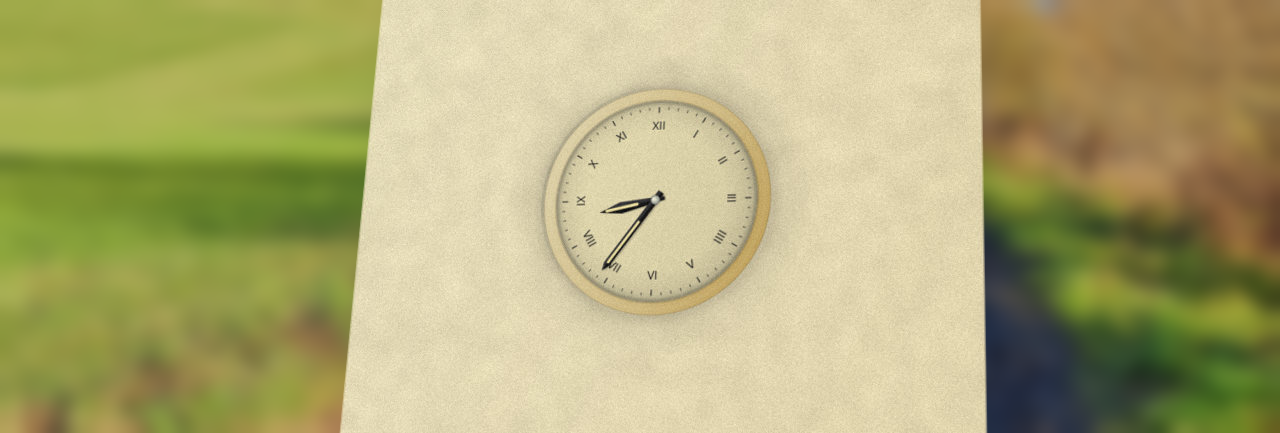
{"hour": 8, "minute": 36}
